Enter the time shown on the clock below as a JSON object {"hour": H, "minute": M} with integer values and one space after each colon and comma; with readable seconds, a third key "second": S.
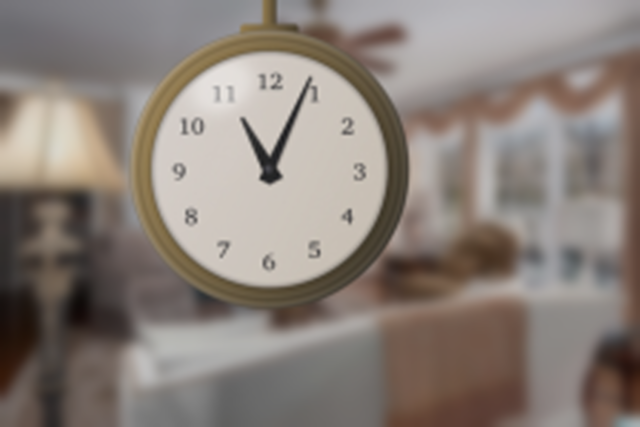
{"hour": 11, "minute": 4}
